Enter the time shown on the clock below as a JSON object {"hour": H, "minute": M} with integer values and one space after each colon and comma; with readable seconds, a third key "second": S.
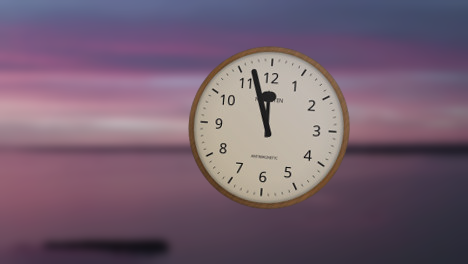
{"hour": 11, "minute": 57}
